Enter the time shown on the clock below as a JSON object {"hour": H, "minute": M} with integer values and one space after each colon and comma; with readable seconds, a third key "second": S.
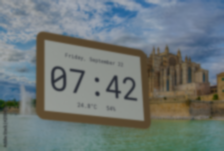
{"hour": 7, "minute": 42}
